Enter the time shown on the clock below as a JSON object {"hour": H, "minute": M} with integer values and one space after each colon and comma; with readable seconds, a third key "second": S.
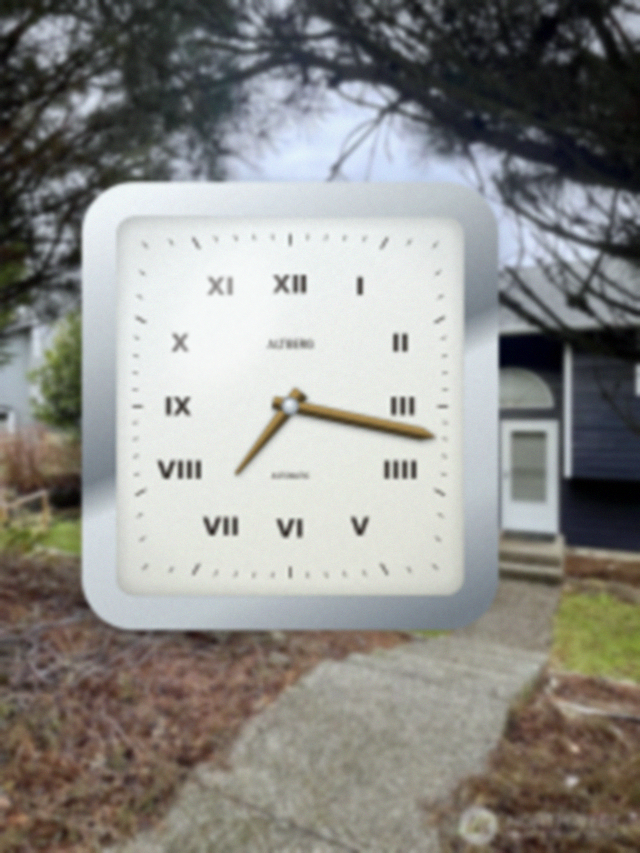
{"hour": 7, "minute": 17}
